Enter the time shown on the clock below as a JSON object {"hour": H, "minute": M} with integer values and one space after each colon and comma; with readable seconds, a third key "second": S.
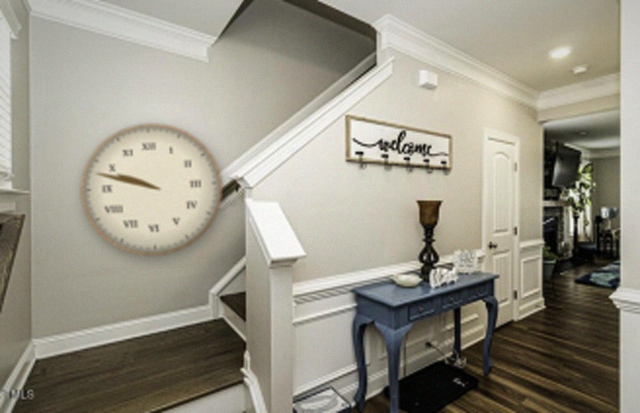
{"hour": 9, "minute": 48}
